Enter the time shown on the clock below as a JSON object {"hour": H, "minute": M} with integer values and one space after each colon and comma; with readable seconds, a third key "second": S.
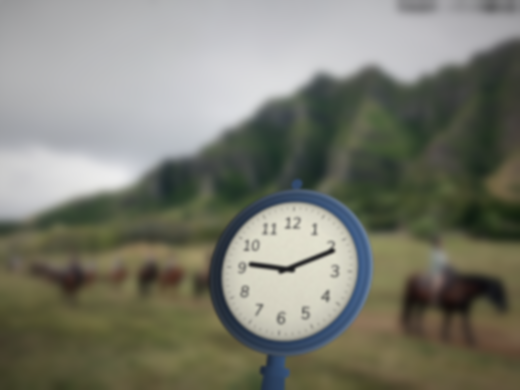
{"hour": 9, "minute": 11}
